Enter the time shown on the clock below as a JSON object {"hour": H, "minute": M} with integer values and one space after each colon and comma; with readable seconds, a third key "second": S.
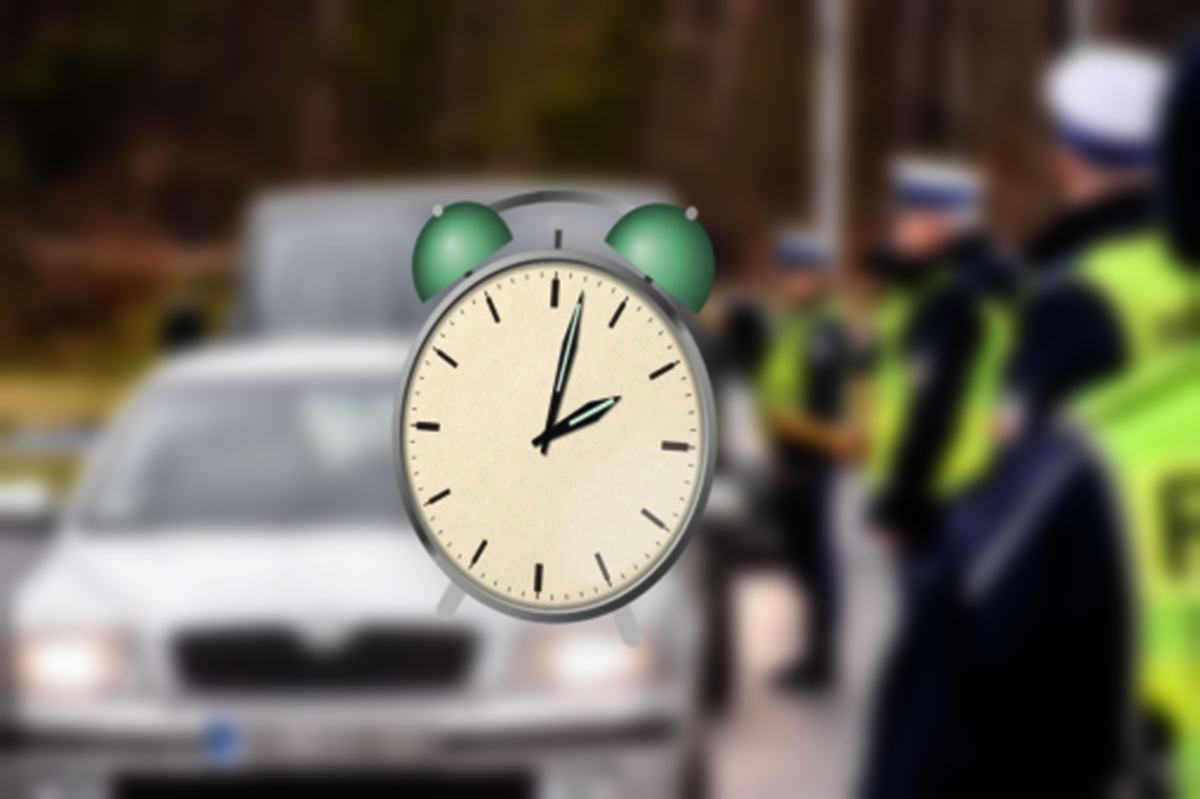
{"hour": 2, "minute": 2}
